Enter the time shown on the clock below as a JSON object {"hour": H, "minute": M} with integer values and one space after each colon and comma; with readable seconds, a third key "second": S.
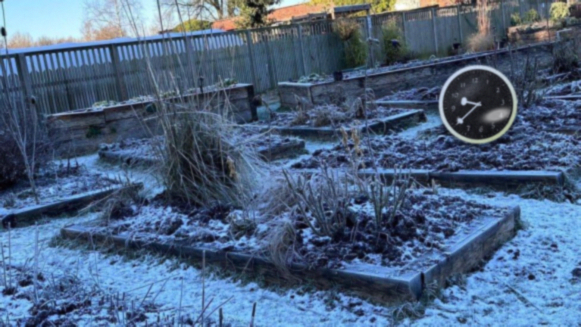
{"hour": 9, "minute": 39}
